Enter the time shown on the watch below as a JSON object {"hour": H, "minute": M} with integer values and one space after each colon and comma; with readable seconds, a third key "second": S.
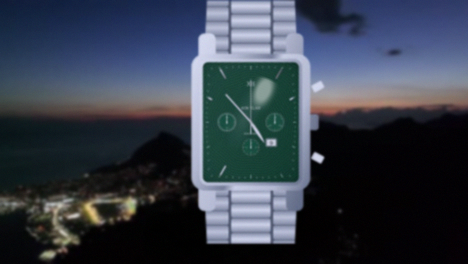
{"hour": 4, "minute": 53}
